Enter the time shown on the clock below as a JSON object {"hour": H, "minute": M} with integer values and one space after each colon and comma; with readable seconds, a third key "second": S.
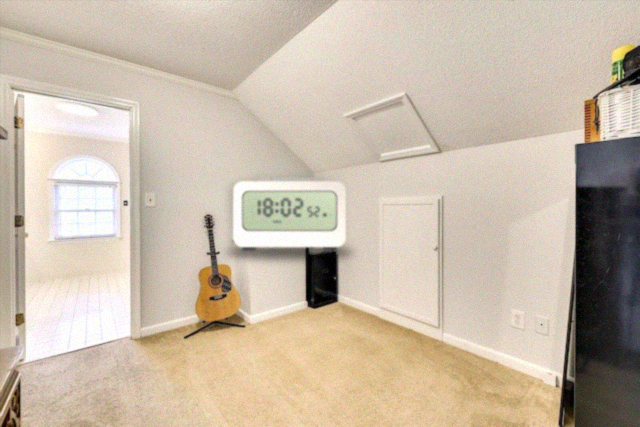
{"hour": 18, "minute": 2, "second": 52}
